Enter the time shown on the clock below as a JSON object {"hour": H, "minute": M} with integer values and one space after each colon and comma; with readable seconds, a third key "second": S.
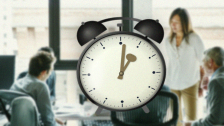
{"hour": 1, "minute": 1}
